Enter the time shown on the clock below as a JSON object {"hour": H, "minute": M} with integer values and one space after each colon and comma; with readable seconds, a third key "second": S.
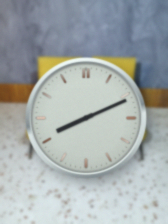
{"hour": 8, "minute": 11}
